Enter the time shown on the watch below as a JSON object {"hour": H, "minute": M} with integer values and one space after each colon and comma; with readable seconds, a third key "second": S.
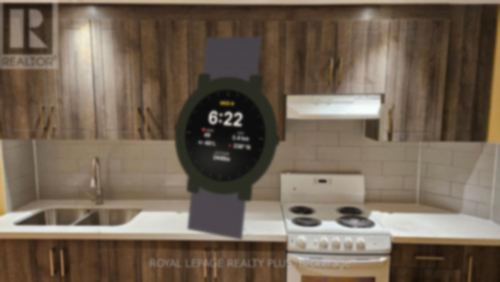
{"hour": 6, "minute": 22}
